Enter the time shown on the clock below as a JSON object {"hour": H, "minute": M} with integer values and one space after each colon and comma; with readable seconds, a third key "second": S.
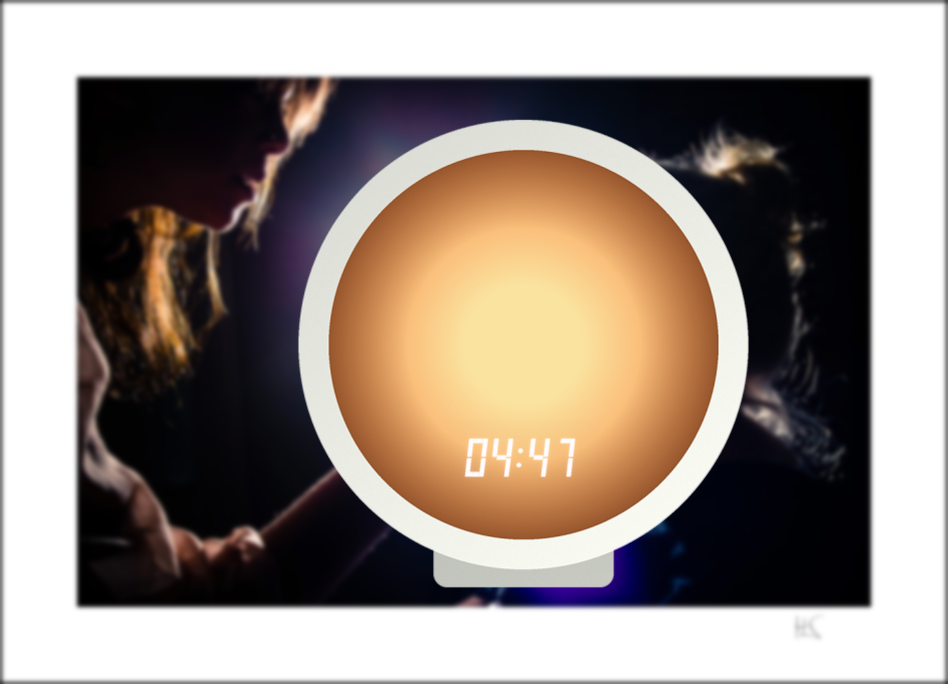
{"hour": 4, "minute": 47}
